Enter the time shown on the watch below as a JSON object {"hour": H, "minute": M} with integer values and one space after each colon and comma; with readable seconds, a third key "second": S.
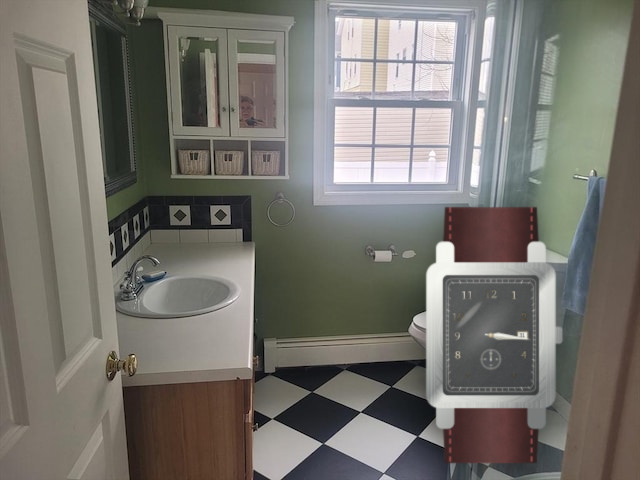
{"hour": 3, "minute": 16}
